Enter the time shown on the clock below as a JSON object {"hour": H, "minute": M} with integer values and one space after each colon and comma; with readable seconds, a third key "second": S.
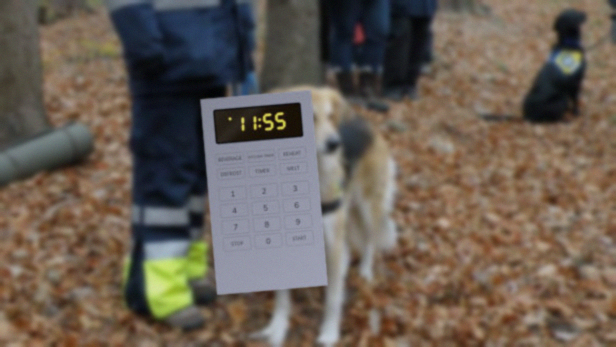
{"hour": 11, "minute": 55}
